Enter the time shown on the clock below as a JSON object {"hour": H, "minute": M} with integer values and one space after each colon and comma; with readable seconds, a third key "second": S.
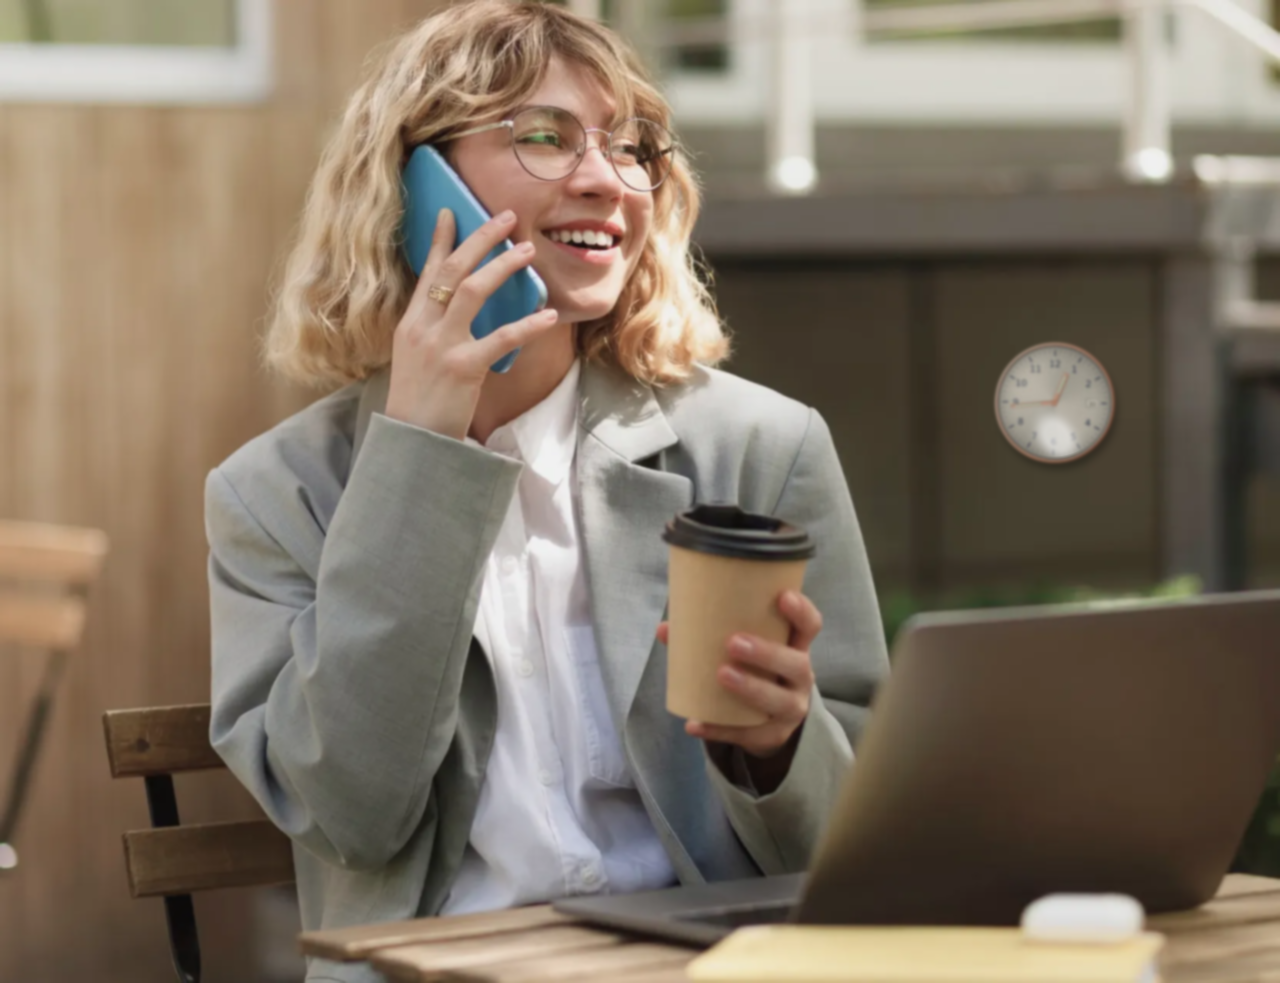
{"hour": 12, "minute": 44}
